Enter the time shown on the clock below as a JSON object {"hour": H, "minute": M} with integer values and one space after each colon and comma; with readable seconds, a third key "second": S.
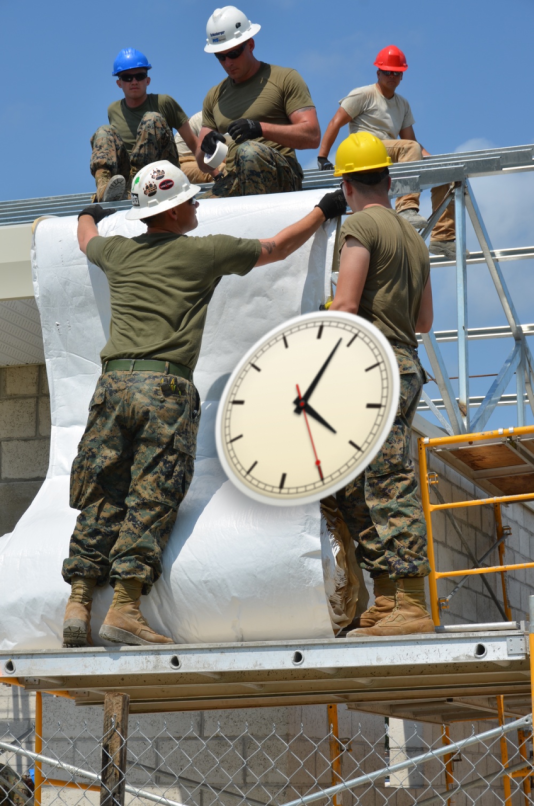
{"hour": 4, "minute": 3, "second": 25}
